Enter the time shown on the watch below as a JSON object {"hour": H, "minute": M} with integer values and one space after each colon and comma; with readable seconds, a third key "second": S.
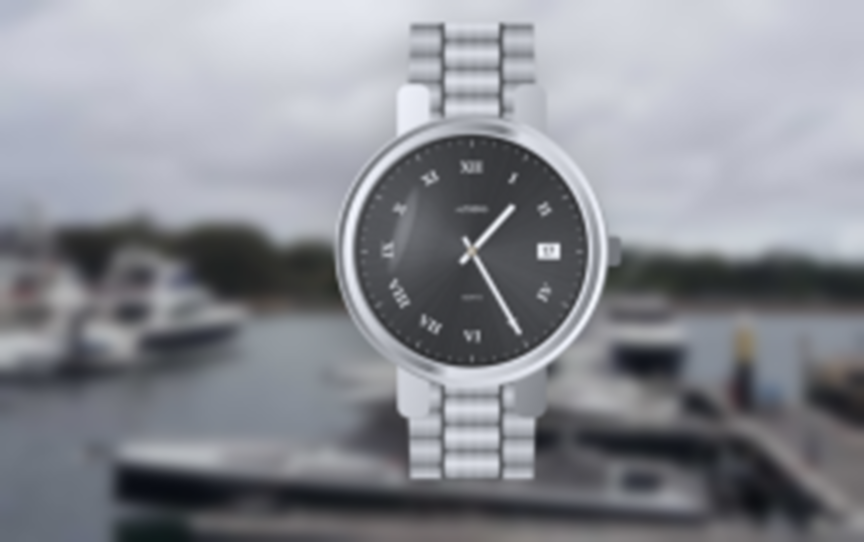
{"hour": 1, "minute": 25}
